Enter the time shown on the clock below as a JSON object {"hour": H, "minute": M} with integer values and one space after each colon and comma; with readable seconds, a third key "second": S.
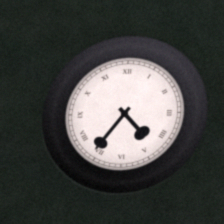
{"hour": 4, "minute": 36}
